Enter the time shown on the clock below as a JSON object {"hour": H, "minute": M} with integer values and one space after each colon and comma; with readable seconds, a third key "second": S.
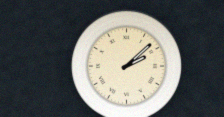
{"hour": 2, "minute": 8}
